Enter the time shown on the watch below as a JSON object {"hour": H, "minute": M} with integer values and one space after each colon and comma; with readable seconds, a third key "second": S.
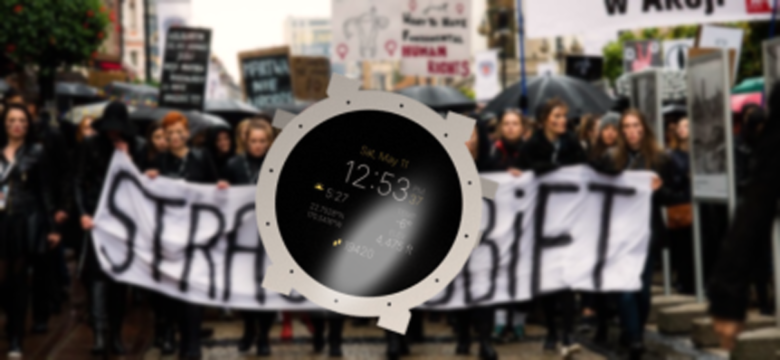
{"hour": 12, "minute": 53}
